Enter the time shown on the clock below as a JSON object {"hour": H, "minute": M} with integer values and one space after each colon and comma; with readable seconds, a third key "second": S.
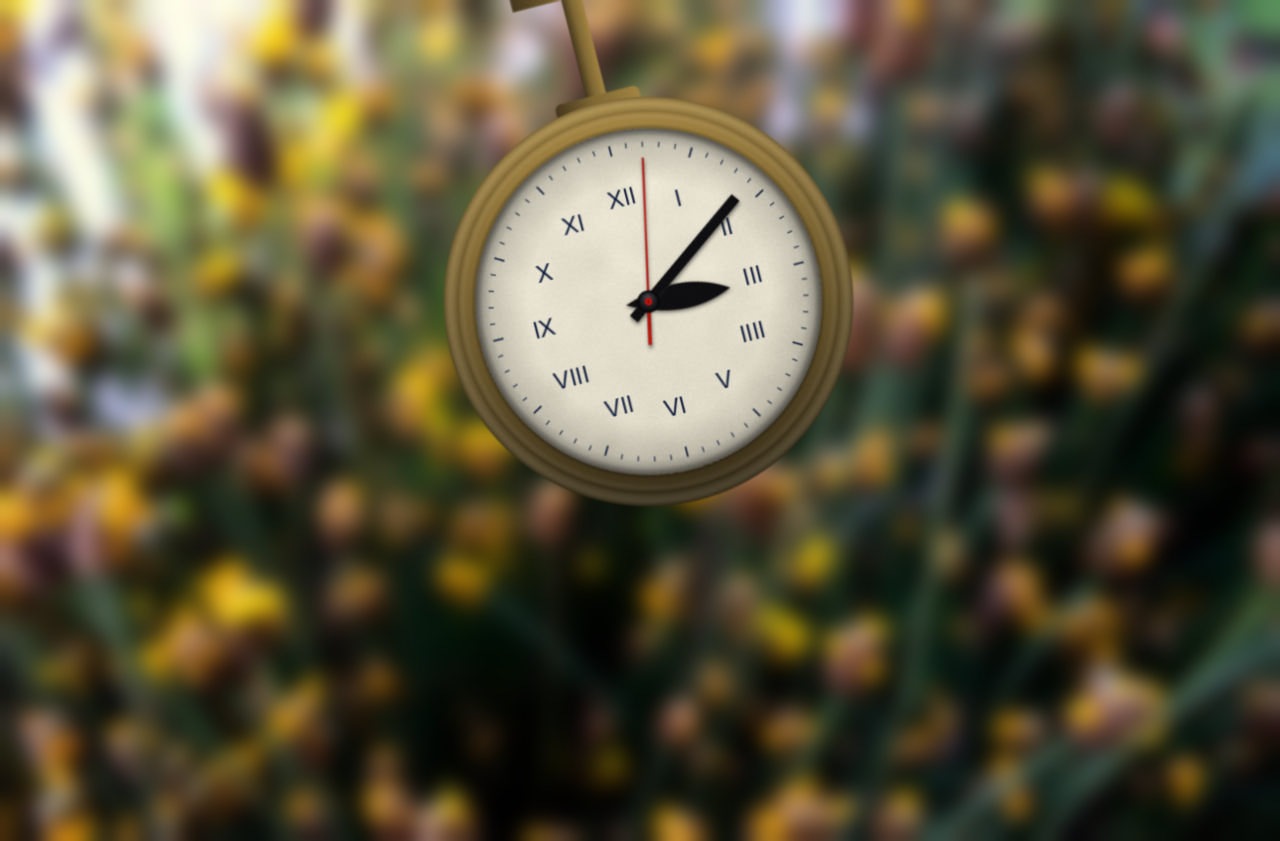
{"hour": 3, "minute": 9, "second": 2}
